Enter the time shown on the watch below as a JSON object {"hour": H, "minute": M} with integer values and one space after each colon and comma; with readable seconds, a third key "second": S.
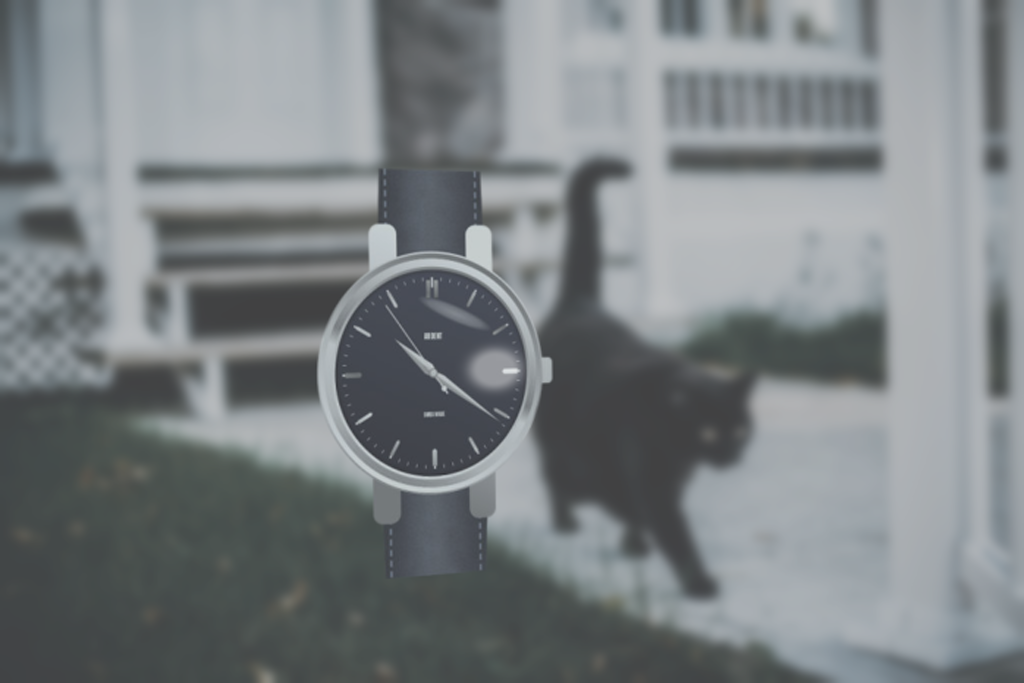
{"hour": 10, "minute": 20, "second": 54}
